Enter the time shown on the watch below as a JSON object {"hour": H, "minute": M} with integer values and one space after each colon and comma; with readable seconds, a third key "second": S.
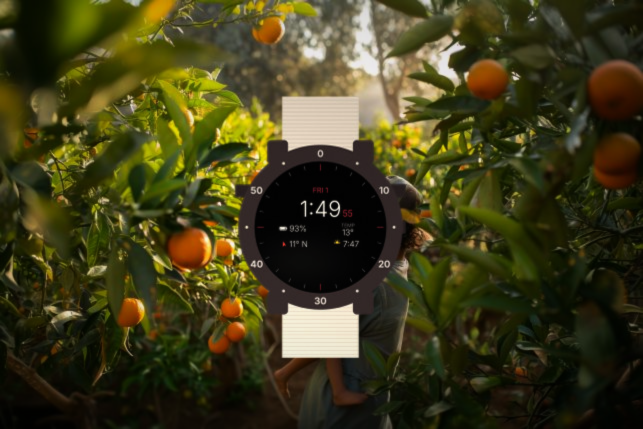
{"hour": 1, "minute": 49, "second": 55}
